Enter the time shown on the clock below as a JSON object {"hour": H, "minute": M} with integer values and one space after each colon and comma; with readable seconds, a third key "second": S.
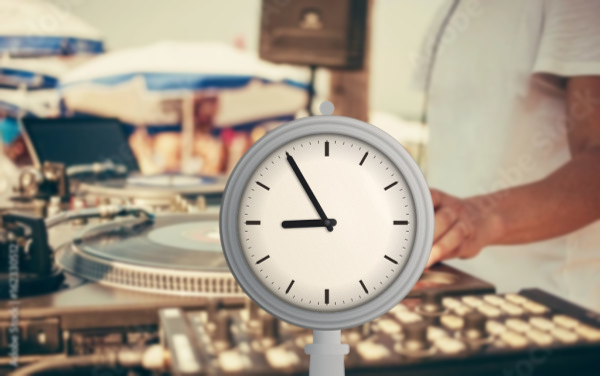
{"hour": 8, "minute": 55}
